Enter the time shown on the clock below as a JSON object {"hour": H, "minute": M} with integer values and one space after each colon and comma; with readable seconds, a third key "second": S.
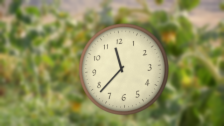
{"hour": 11, "minute": 38}
